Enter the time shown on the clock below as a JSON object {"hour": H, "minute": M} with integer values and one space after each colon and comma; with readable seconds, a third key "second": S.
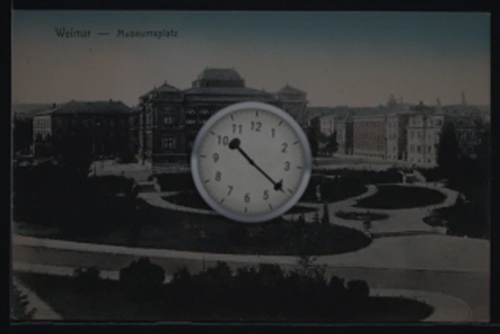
{"hour": 10, "minute": 21}
